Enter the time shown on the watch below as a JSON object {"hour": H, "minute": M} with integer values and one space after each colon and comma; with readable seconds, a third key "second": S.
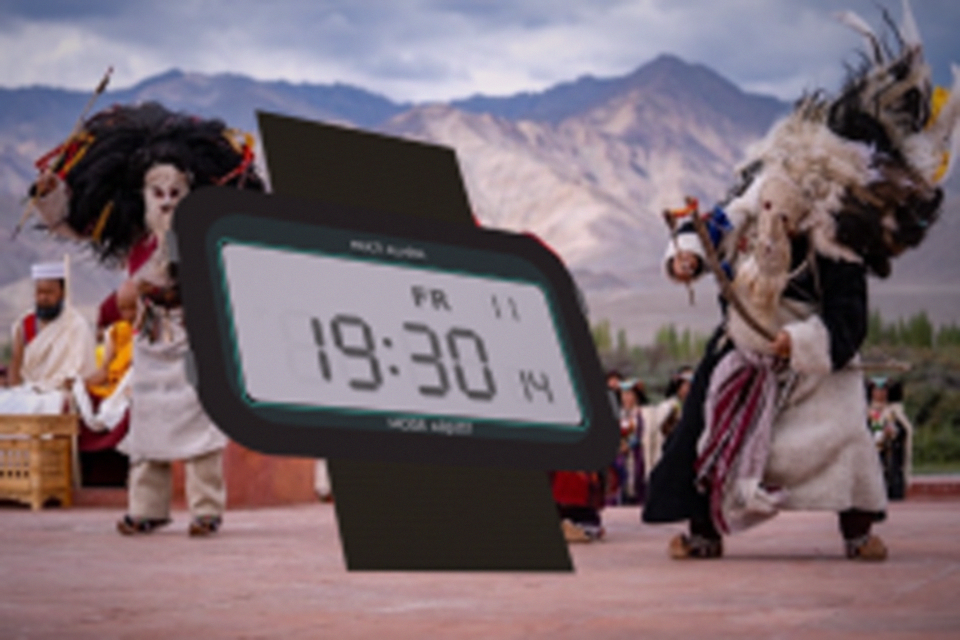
{"hour": 19, "minute": 30, "second": 14}
